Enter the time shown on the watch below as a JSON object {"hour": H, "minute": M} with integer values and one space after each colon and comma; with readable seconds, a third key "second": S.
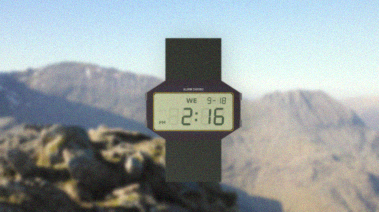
{"hour": 2, "minute": 16}
